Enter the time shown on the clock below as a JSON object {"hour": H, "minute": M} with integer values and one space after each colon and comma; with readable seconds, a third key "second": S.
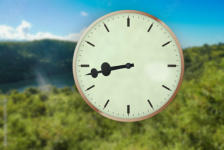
{"hour": 8, "minute": 43}
